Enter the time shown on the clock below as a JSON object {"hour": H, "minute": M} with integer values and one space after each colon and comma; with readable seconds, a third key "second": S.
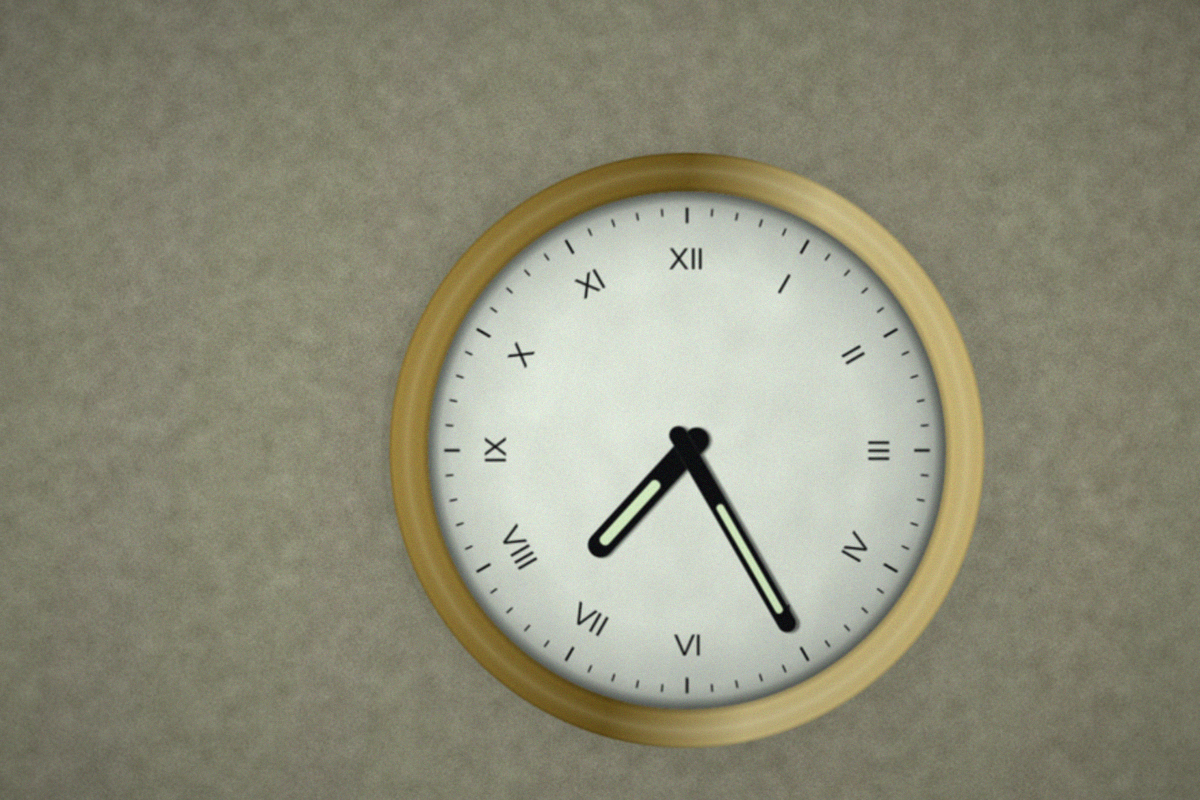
{"hour": 7, "minute": 25}
